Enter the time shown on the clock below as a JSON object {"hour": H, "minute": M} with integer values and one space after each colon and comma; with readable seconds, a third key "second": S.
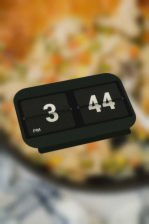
{"hour": 3, "minute": 44}
